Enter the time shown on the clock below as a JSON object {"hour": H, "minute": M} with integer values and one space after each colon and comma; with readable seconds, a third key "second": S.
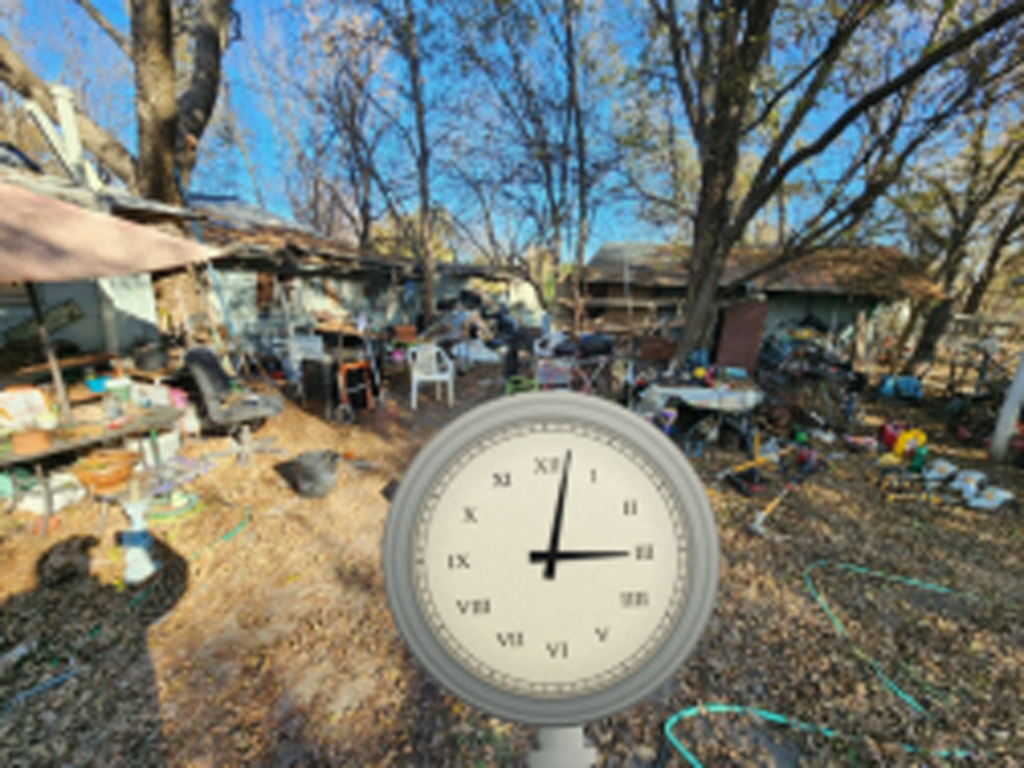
{"hour": 3, "minute": 2}
